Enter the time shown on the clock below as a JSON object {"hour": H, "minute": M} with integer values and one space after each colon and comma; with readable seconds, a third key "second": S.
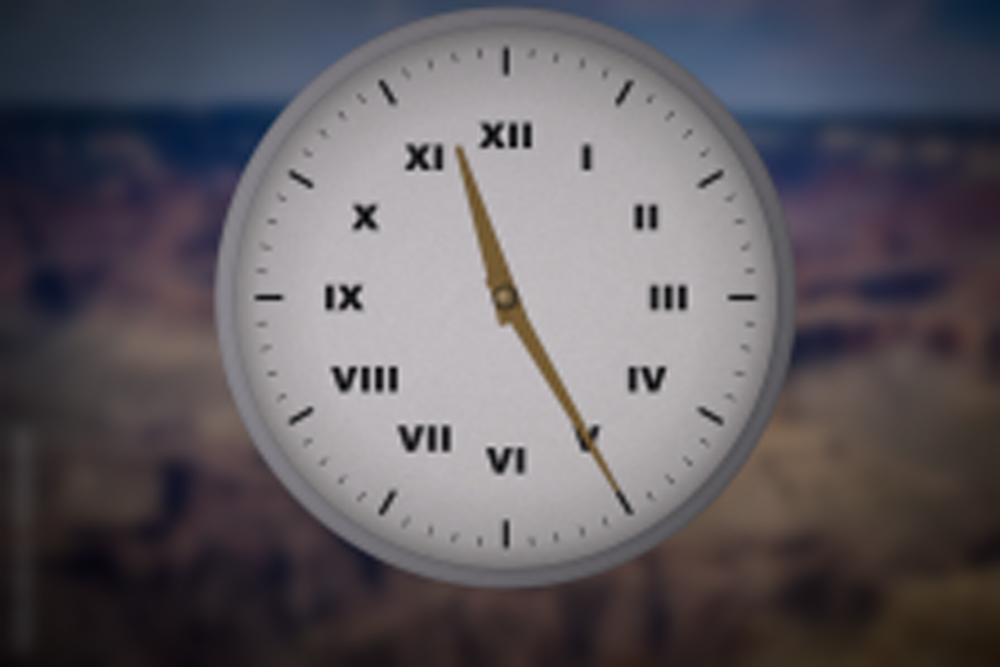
{"hour": 11, "minute": 25}
